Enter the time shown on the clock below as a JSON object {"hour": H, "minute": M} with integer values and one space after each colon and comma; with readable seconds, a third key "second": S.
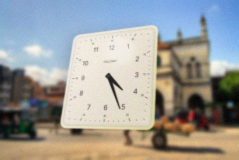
{"hour": 4, "minute": 26}
